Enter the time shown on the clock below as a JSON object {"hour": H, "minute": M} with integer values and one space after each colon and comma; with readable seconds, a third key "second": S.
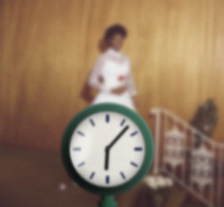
{"hour": 6, "minute": 7}
